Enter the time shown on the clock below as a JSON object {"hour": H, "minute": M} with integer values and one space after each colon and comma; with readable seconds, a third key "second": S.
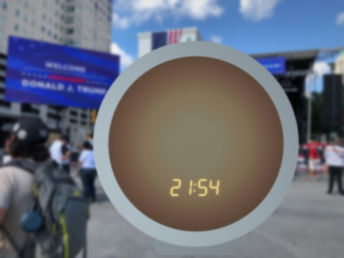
{"hour": 21, "minute": 54}
